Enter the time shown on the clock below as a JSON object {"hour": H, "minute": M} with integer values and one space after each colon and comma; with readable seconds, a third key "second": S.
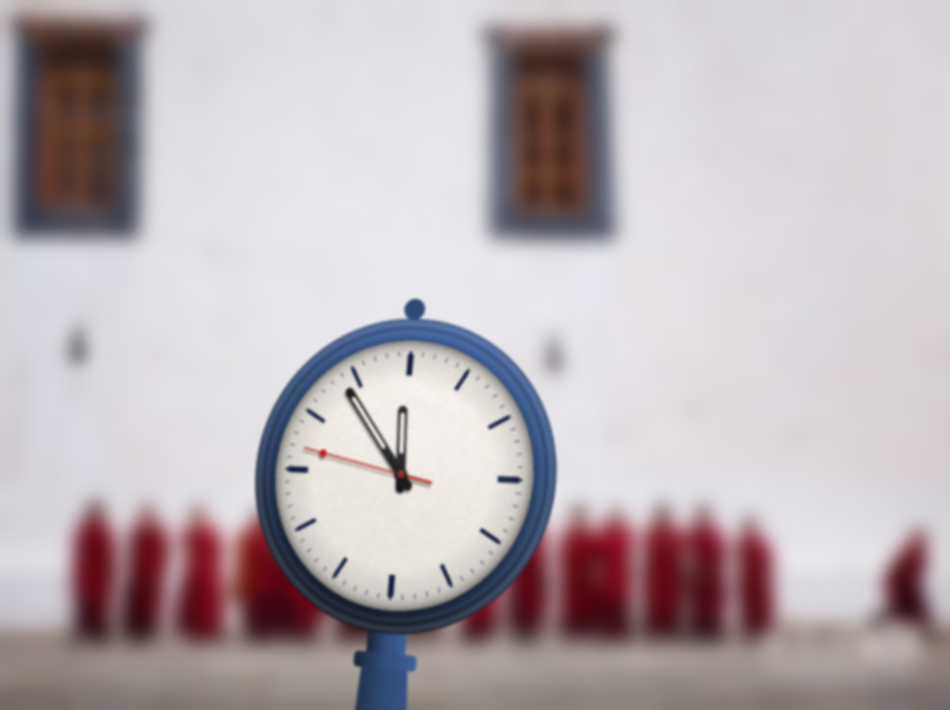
{"hour": 11, "minute": 53, "second": 47}
